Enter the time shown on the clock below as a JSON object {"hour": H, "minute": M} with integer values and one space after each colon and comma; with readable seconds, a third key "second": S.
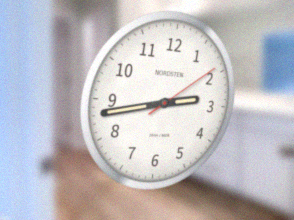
{"hour": 2, "minute": 43, "second": 9}
